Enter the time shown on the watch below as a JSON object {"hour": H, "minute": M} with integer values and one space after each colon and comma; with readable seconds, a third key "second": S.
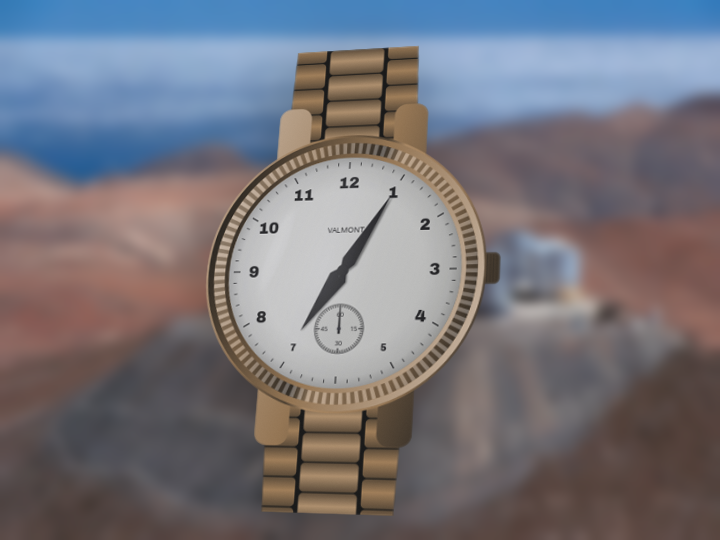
{"hour": 7, "minute": 5}
